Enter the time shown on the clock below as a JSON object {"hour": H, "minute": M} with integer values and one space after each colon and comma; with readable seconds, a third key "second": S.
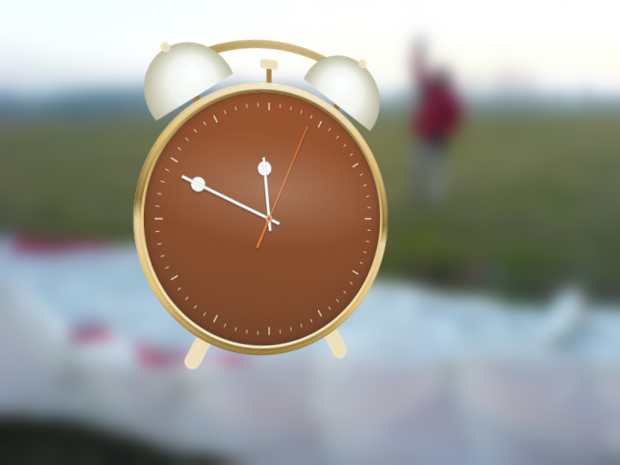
{"hour": 11, "minute": 49, "second": 4}
